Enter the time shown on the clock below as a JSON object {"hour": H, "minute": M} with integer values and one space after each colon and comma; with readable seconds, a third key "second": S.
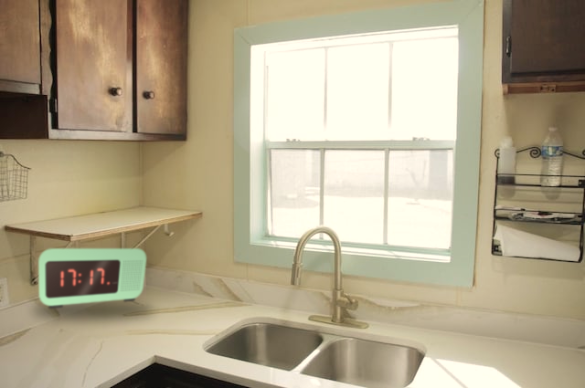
{"hour": 17, "minute": 17}
